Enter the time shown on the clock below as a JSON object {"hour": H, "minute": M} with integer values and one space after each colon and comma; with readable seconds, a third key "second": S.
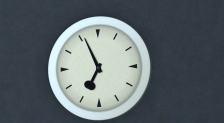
{"hour": 6, "minute": 56}
